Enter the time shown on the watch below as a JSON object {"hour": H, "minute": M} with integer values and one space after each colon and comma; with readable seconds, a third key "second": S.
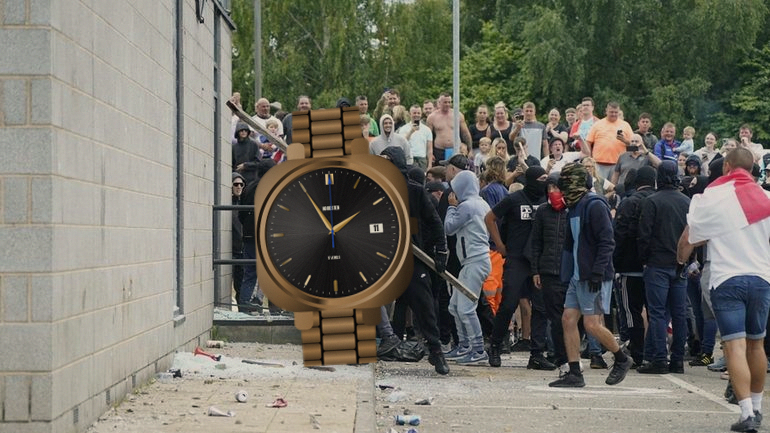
{"hour": 1, "minute": 55, "second": 0}
